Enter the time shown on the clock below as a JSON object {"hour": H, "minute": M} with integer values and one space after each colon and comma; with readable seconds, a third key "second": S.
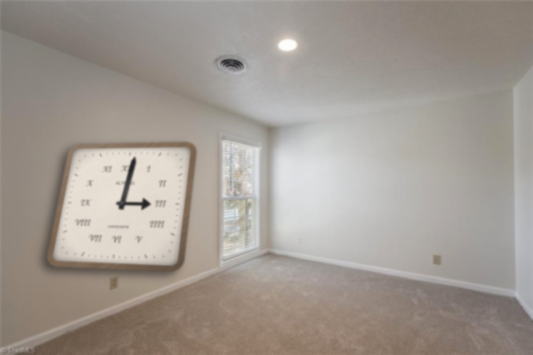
{"hour": 3, "minute": 1}
